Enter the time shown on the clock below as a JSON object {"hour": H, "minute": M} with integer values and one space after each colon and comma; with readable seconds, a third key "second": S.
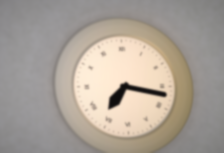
{"hour": 7, "minute": 17}
